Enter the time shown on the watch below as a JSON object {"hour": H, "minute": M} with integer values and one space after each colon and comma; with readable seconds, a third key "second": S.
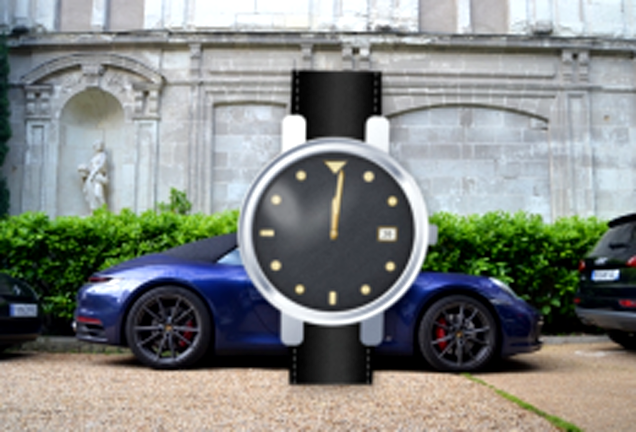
{"hour": 12, "minute": 1}
